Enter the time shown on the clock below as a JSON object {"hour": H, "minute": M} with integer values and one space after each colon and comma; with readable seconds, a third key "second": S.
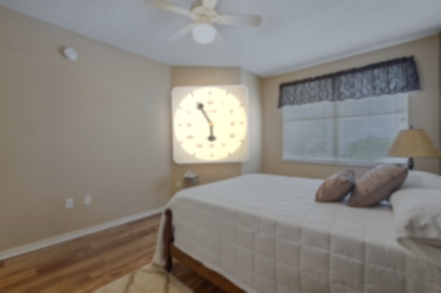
{"hour": 5, "minute": 55}
